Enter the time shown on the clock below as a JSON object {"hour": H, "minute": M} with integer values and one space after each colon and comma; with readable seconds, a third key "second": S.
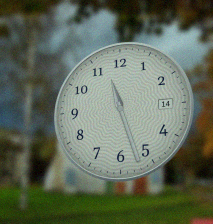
{"hour": 11, "minute": 27}
